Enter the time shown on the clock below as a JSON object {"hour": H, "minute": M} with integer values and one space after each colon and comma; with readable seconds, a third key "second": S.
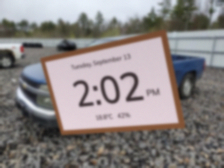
{"hour": 2, "minute": 2}
